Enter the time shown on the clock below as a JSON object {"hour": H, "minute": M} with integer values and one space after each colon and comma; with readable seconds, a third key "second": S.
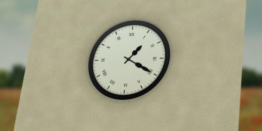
{"hour": 1, "minute": 20}
